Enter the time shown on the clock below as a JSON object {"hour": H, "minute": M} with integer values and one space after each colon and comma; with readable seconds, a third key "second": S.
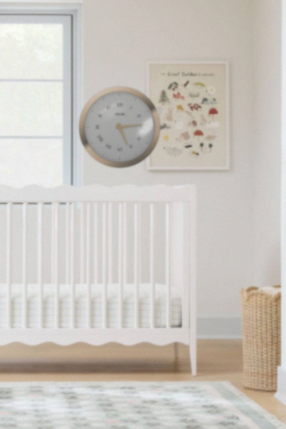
{"hour": 5, "minute": 14}
